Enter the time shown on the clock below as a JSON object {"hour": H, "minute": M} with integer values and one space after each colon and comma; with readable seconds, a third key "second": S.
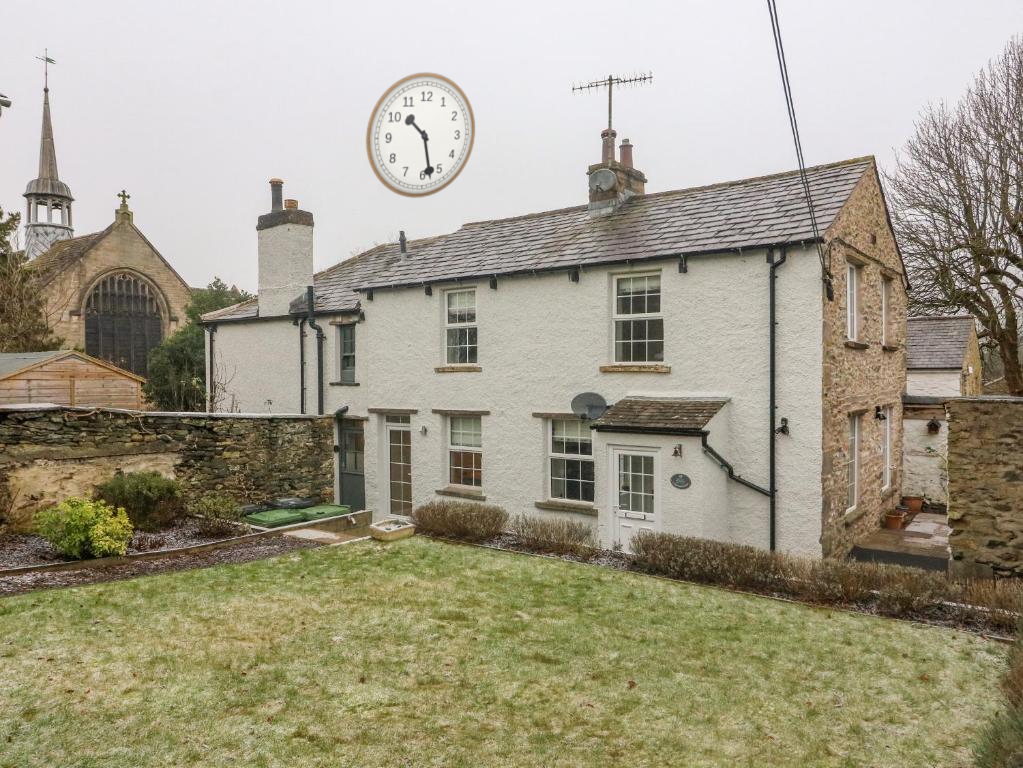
{"hour": 10, "minute": 28}
